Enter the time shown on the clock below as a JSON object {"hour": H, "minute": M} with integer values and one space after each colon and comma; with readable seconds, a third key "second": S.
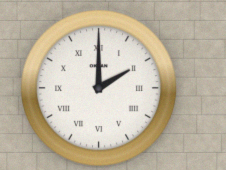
{"hour": 2, "minute": 0}
